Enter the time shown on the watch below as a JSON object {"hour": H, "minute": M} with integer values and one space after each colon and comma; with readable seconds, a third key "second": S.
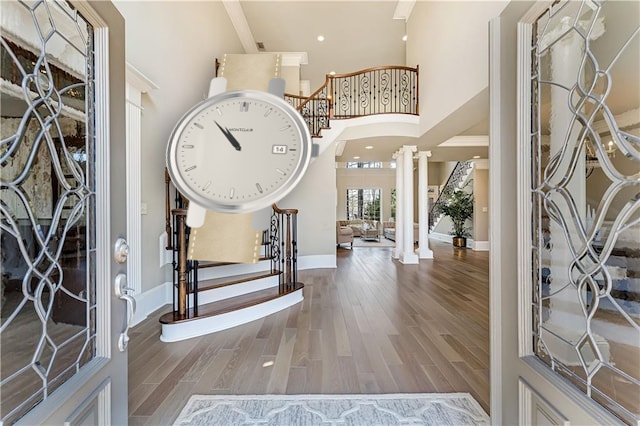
{"hour": 10, "minute": 53}
